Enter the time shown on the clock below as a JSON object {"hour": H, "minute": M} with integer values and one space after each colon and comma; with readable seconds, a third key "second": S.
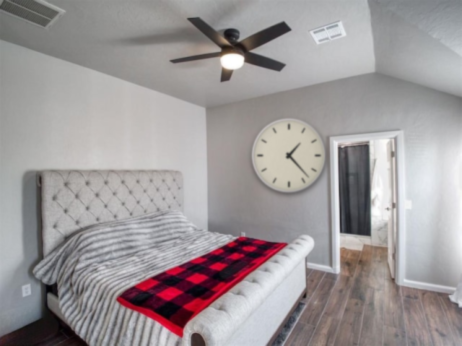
{"hour": 1, "minute": 23}
